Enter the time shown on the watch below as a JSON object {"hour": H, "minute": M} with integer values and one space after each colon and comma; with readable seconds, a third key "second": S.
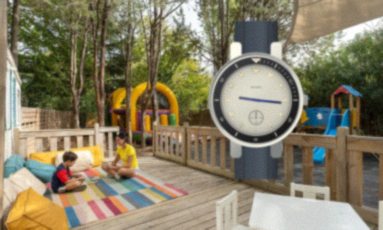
{"hour": 9, "minute": 16}
